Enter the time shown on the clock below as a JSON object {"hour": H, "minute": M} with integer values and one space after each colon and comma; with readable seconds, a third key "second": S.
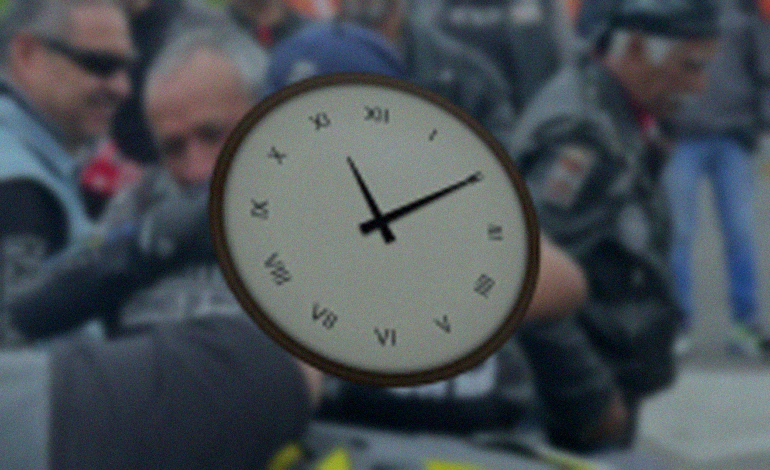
{"hour": 11, "minute": 10}
